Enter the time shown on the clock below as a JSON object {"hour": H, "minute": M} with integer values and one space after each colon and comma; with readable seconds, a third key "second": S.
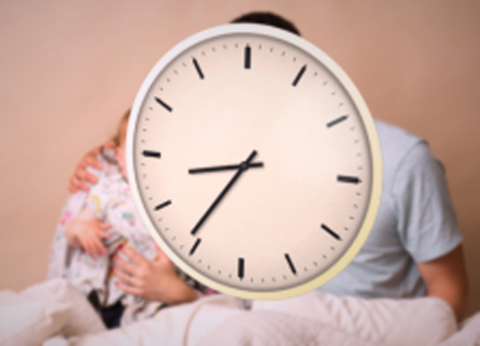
{"hour": 8, "minute": 36}
